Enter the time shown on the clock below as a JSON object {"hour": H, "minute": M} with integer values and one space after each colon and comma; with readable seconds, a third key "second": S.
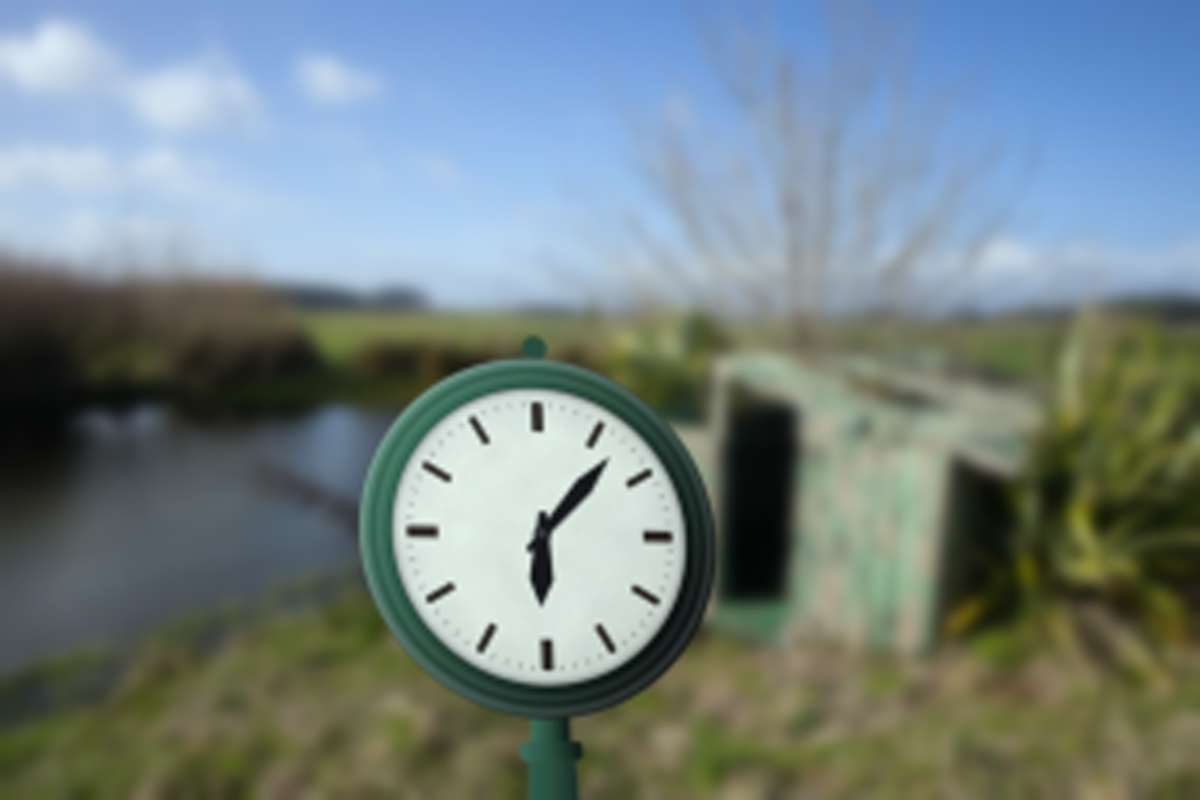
{"hour": 6, "minute": 7}
